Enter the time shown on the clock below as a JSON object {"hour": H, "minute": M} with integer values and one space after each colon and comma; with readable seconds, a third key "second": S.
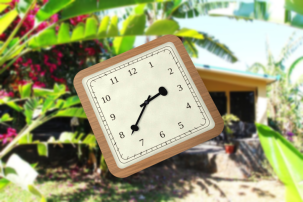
{"hour": 2, "minute": 38}
